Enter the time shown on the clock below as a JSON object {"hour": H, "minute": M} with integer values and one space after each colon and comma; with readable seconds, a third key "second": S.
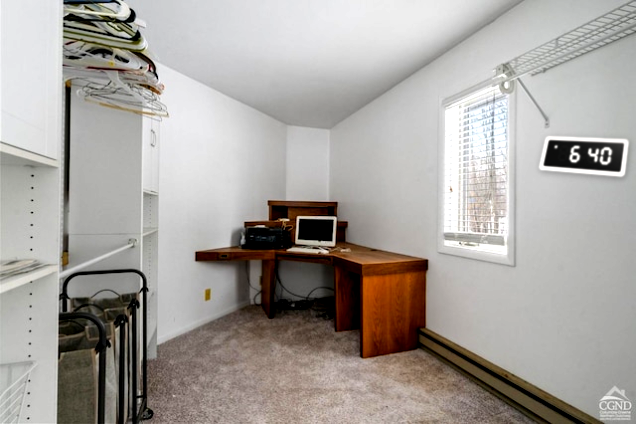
{"hour": 6, "minute": 40}
